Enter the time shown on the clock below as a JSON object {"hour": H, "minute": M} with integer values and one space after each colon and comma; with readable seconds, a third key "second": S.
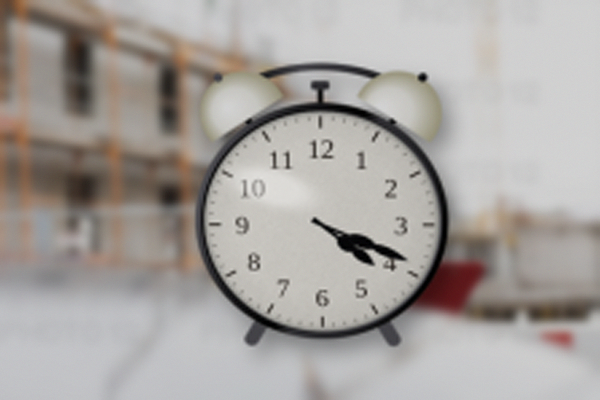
{"hour": 4, "minute": 19}
